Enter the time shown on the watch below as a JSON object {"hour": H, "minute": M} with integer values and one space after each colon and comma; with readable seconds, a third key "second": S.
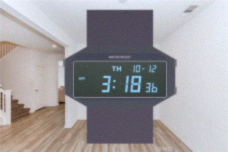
{"hour": 3, "minute": 18, "second": 36}
